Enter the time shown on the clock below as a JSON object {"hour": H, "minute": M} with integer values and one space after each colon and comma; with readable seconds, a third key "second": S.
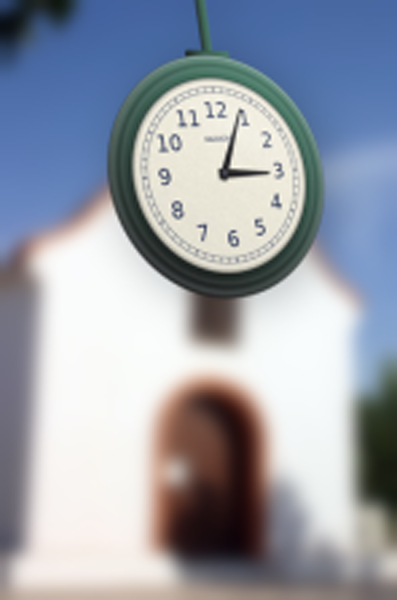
{"hour": 3, "minute": 4}
